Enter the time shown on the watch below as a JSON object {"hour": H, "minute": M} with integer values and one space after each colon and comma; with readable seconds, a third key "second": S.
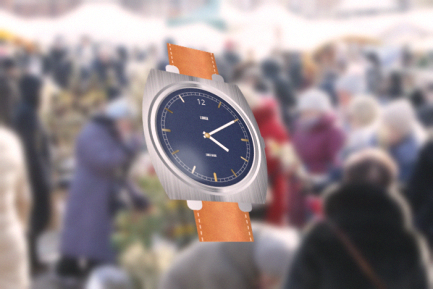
{"hour": 4, "minute": 10}
